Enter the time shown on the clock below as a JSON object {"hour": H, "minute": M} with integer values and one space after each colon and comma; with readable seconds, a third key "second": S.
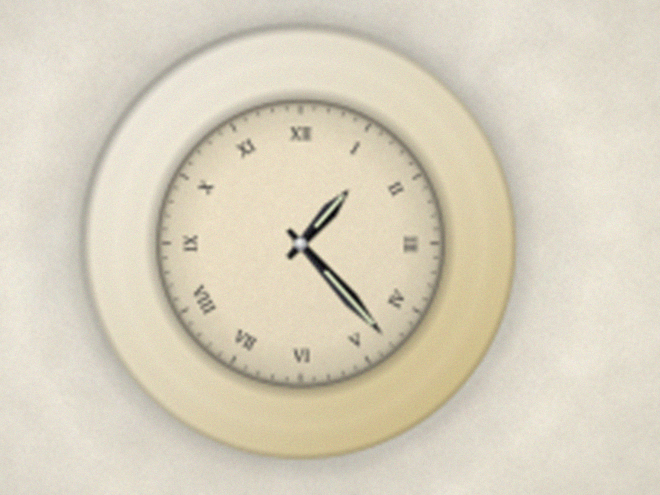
{"hour": 1, "minute": 23}
